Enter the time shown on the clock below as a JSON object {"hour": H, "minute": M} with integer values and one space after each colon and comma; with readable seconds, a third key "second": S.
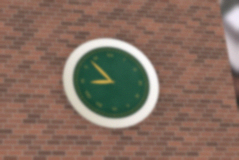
{"hour": 8, "minute": 53}
